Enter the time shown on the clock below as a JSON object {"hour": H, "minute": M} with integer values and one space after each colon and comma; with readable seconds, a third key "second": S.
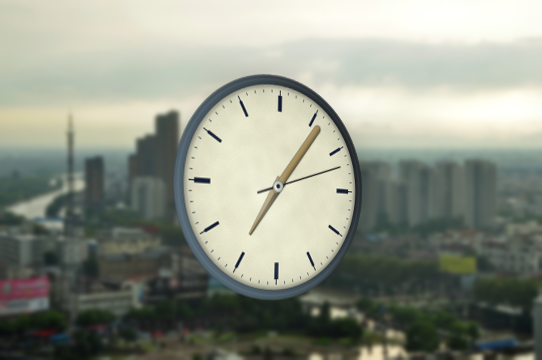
{"hour": 7, "minute": 6, "second": 12}
